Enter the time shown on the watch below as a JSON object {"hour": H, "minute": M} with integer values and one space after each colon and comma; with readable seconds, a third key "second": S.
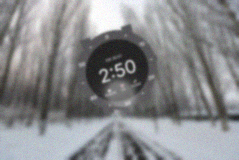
{"hour": 2, "minute": 50}
